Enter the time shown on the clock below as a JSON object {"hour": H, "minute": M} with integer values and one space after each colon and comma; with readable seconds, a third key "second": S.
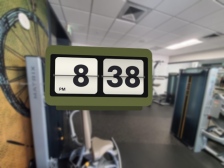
{"hour": 8, "minute": 38}
